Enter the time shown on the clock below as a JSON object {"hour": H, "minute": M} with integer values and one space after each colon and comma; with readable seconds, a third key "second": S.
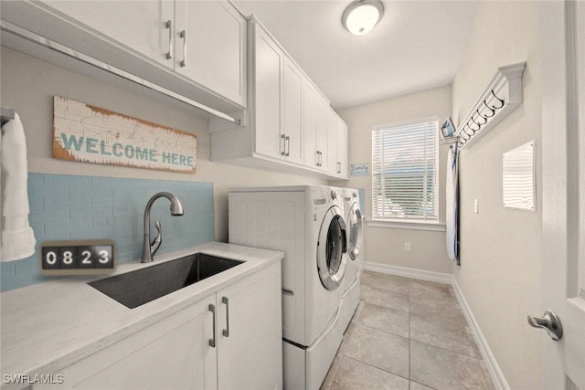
{"hour": 8, "minute": 23}
